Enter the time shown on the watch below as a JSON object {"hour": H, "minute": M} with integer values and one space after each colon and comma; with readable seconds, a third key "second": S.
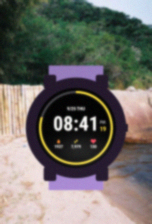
{"hour": 8, "minute": 41}
